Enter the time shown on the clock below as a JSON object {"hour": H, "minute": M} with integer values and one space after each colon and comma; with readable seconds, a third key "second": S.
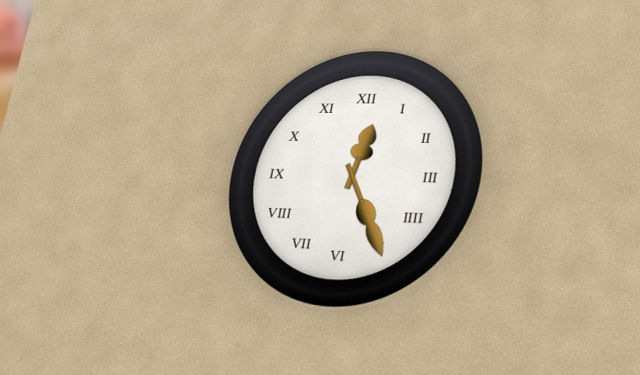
{"hour": 12, "minute": 25}
